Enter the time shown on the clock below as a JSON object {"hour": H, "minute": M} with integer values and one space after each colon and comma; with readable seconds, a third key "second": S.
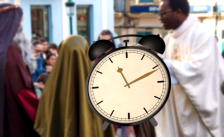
{"hour": 11, "minute": 11}
